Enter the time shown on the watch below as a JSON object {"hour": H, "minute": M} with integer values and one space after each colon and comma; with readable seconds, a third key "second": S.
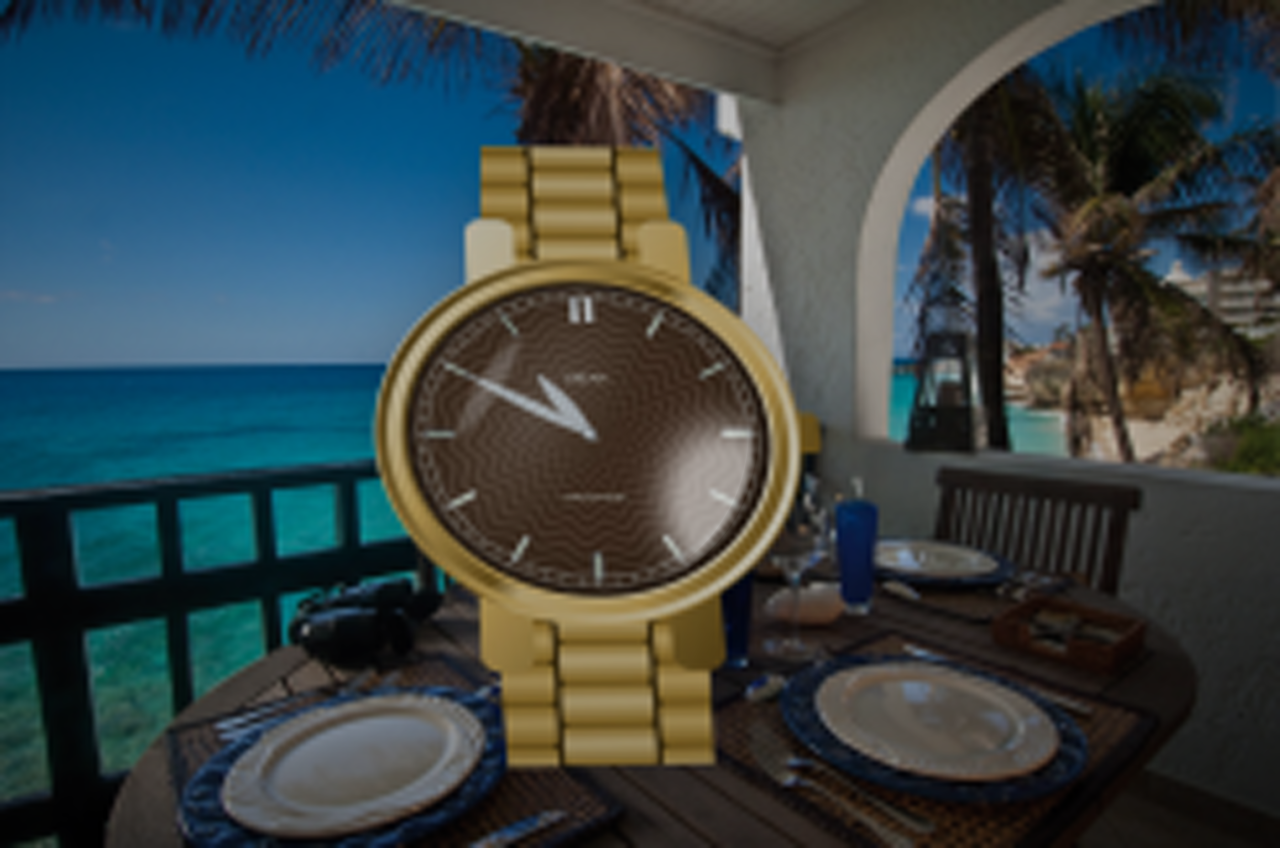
{"hour": 10, "minute": 50}
